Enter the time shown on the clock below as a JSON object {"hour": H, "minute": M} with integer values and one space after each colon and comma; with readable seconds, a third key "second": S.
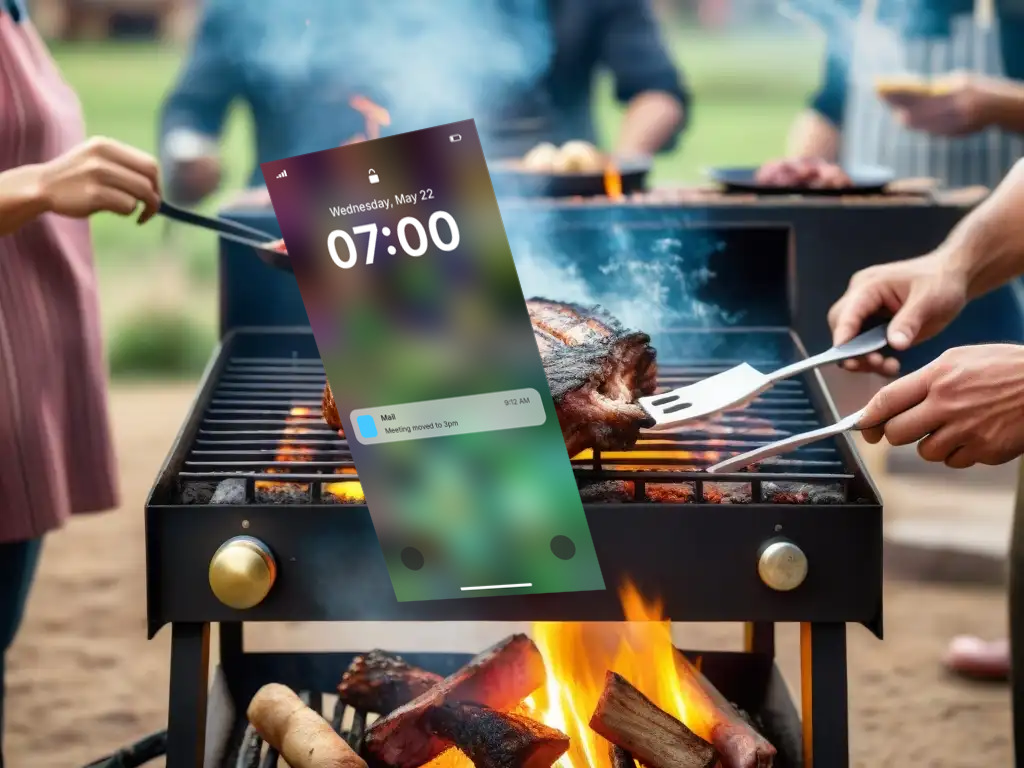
{"hour": 7, "minute": 0}
